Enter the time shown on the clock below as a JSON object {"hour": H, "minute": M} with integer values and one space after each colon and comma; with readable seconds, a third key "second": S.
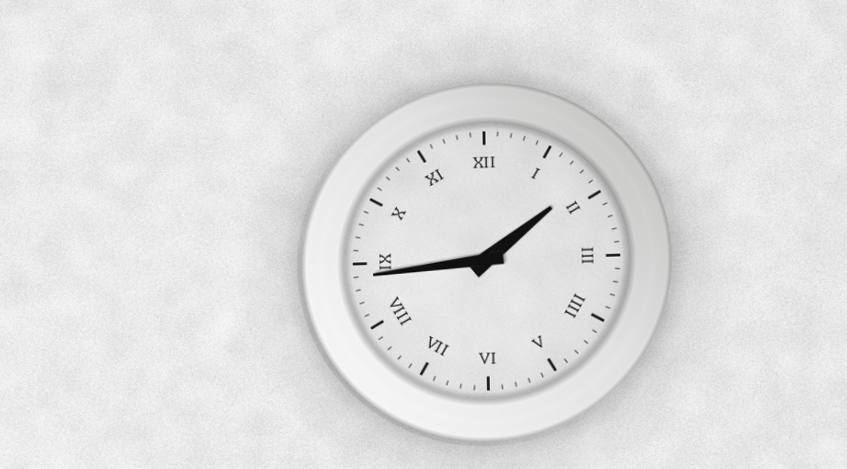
{"hour": 1, "minute": 44}
